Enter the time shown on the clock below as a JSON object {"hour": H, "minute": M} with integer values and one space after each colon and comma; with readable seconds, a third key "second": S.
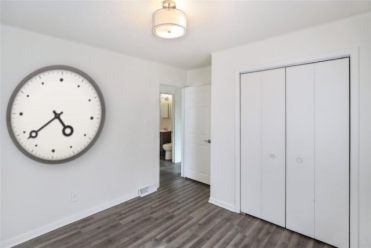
{"hour": 4, "minute": 38}
